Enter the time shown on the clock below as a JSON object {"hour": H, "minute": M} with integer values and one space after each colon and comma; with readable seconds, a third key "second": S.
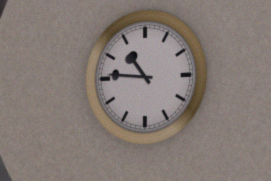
{"hour": 10, "minute": 46}
